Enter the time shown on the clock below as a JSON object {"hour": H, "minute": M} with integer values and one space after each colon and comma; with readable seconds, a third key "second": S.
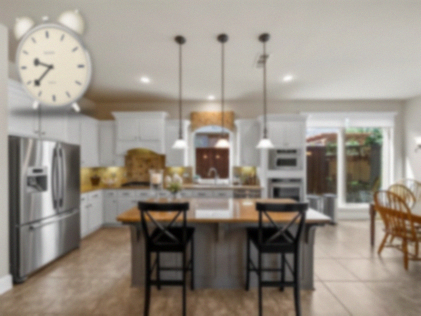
{"hour": 9, "minute": 38}
